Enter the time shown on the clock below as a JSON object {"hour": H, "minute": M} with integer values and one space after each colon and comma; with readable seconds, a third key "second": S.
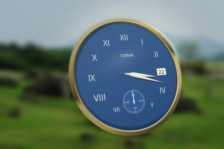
{"hour": 3, "minute": 18}
